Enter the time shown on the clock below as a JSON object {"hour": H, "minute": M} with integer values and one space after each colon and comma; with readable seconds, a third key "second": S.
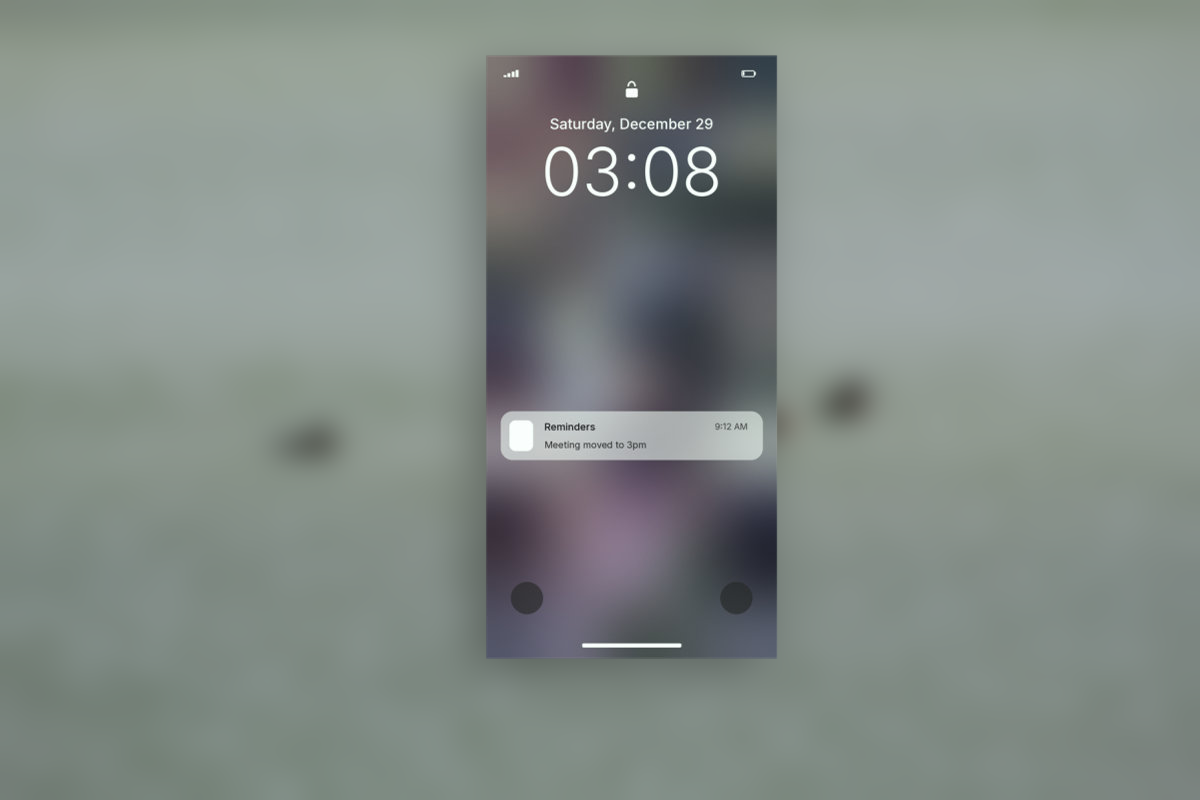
{"hour": 3, "minute": 8}
